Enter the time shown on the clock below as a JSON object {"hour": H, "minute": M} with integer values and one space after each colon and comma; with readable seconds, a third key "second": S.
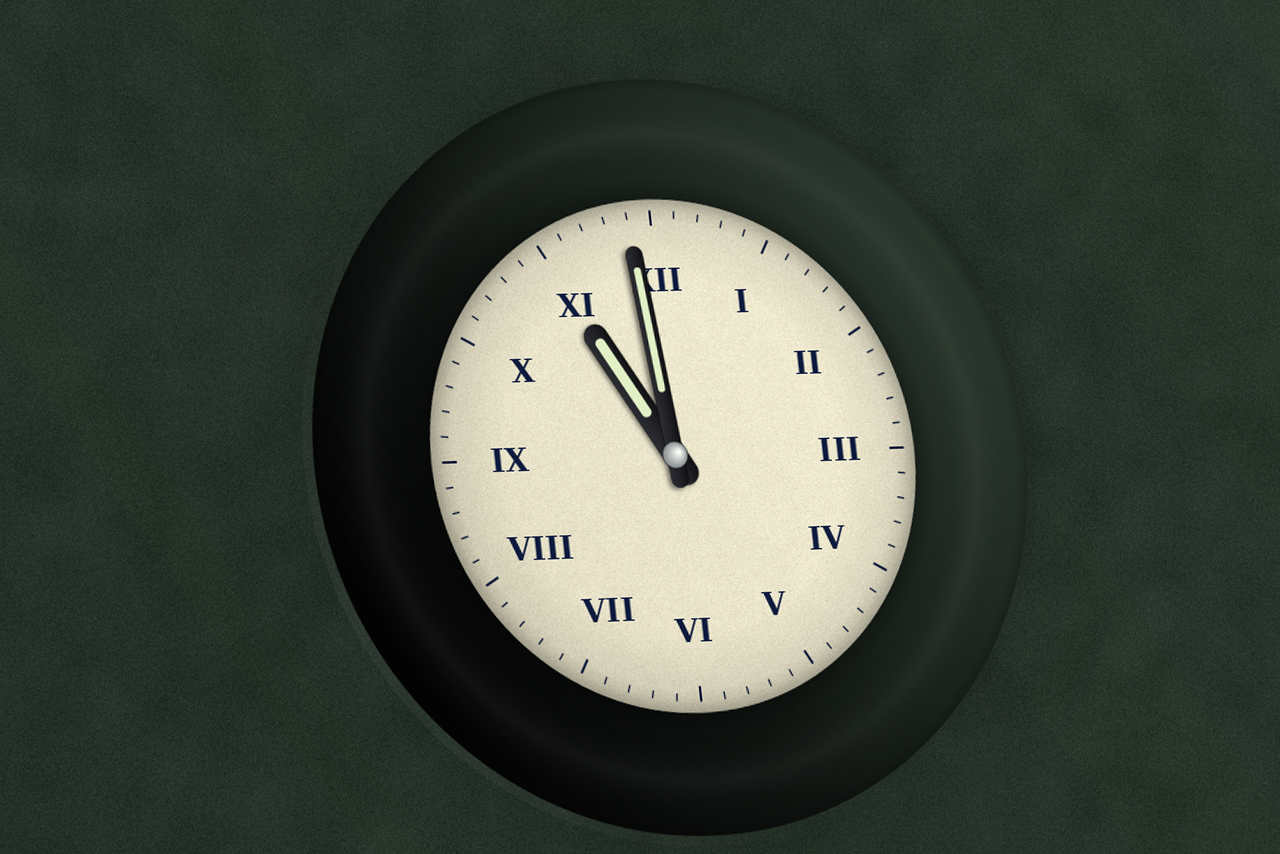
{"hour": 10, "minute": 59}
